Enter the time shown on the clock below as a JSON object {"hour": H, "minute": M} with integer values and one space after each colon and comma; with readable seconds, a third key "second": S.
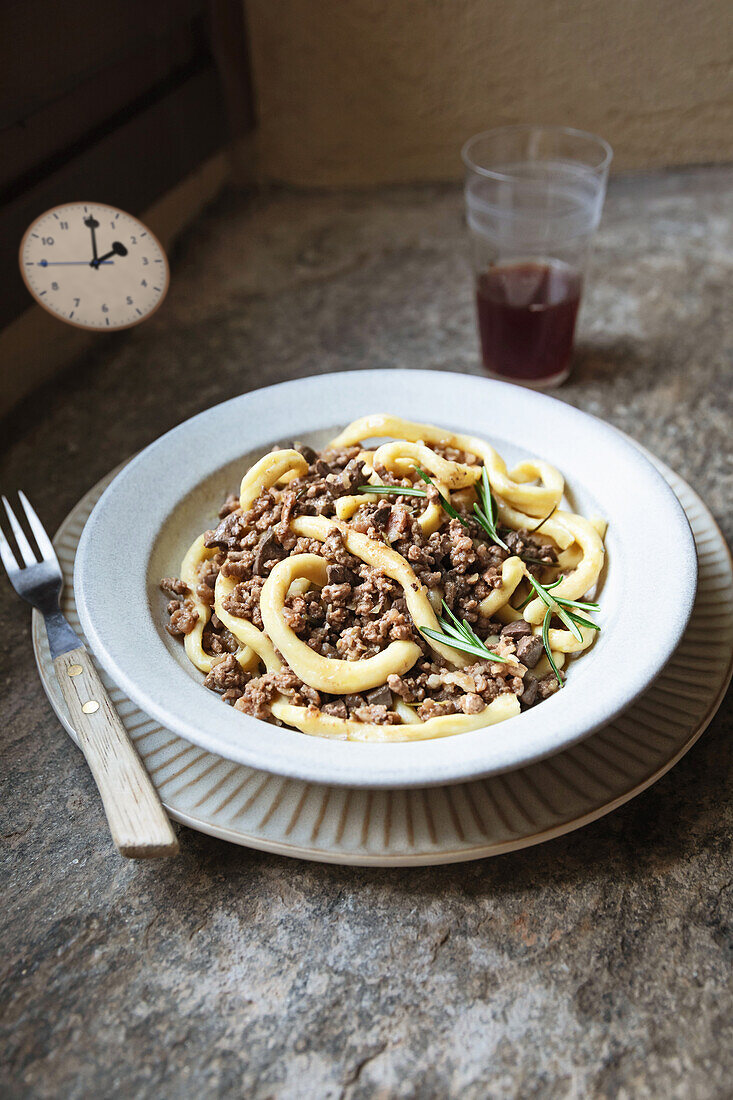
{"hour": 2, "minute": 0, "second": 45}
